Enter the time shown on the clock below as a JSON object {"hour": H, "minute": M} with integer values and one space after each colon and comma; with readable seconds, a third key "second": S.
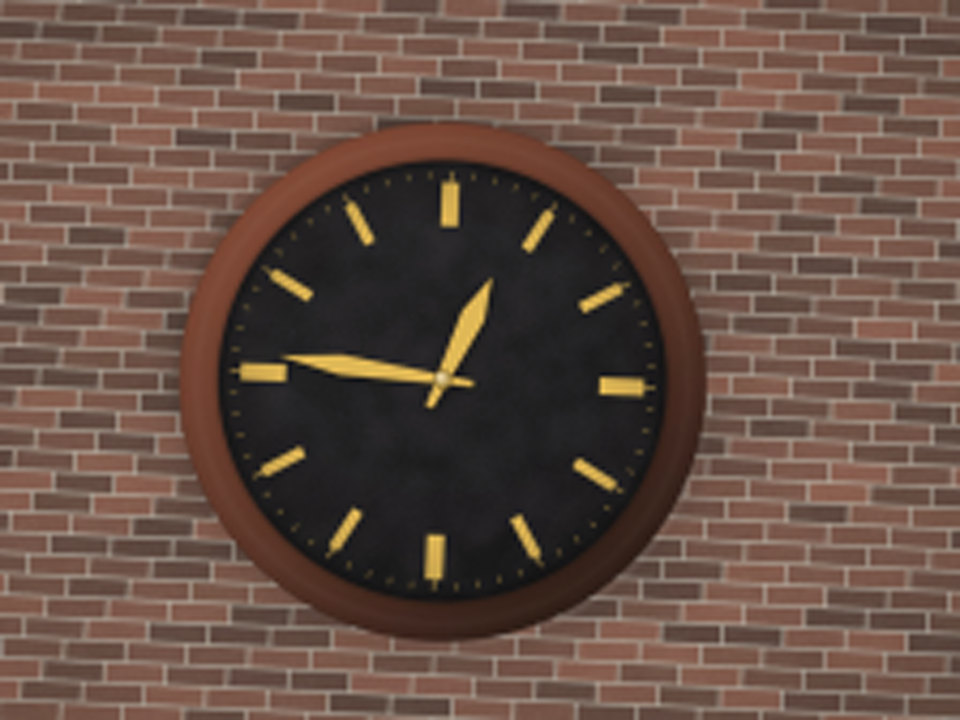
{"hour": 12, "minute": 46}
